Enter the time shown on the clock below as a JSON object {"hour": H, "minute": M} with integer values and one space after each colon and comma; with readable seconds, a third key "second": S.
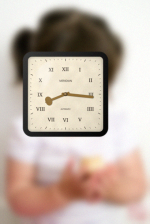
{"hour": 8, "minute": 16}
